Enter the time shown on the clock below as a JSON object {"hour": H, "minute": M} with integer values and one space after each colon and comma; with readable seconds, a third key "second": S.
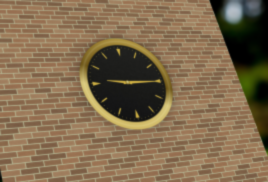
{"hour": 9, "minute": 15}
